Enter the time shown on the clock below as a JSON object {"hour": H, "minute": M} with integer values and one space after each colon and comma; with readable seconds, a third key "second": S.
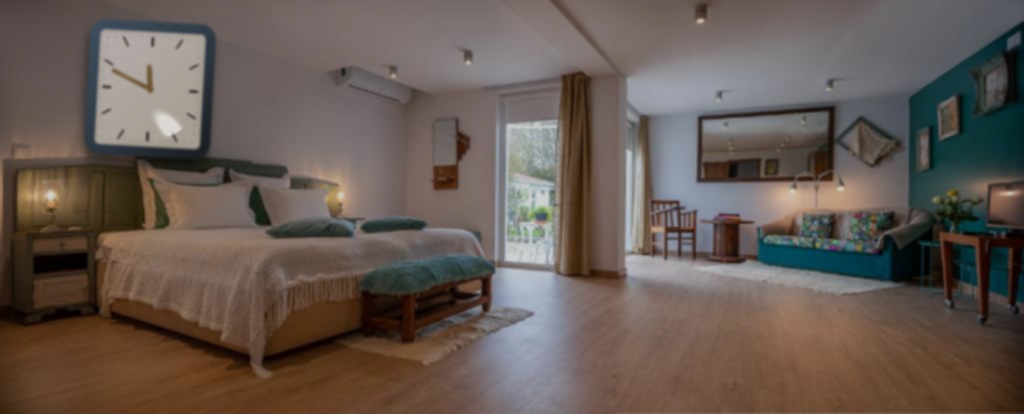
{"hour": 11, "minute": 49}
